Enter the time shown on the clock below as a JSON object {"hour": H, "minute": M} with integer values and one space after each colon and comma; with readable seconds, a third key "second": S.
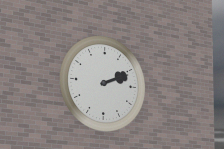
{"hour": 2, "minute": 11}
